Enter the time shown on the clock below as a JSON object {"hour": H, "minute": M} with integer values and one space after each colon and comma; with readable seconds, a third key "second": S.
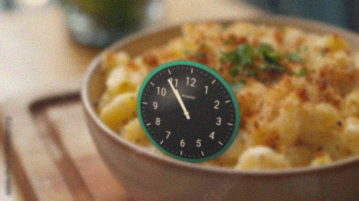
{"hour": 10, "minute": 54}
